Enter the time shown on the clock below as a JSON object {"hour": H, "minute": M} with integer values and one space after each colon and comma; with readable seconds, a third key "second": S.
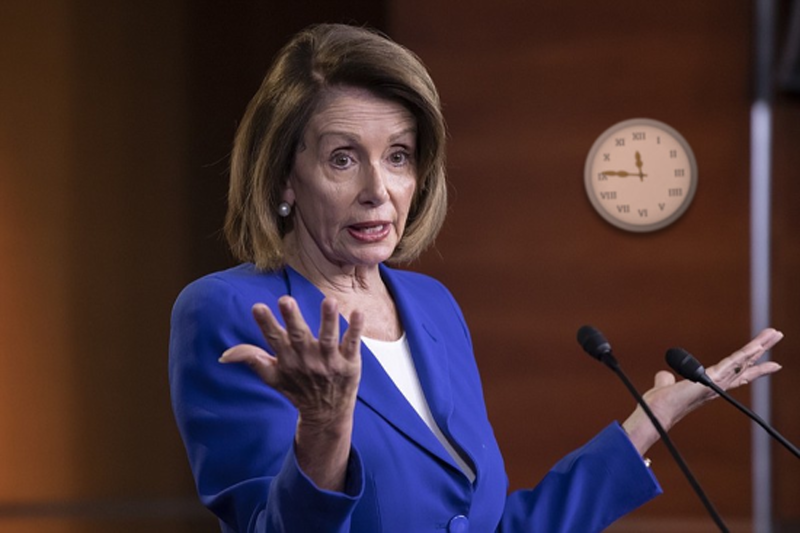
{"hour": 11, "minute": 46}
